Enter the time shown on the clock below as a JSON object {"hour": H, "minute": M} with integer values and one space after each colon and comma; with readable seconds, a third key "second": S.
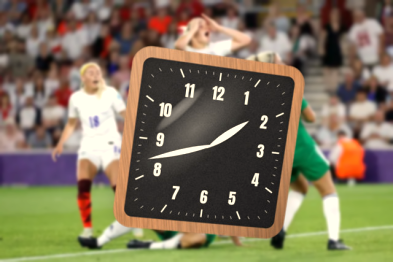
{"hour": 1, "minute": 42}
